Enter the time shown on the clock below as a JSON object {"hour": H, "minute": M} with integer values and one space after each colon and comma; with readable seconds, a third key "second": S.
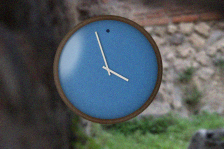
{"hour": 3, "minute": 57}
